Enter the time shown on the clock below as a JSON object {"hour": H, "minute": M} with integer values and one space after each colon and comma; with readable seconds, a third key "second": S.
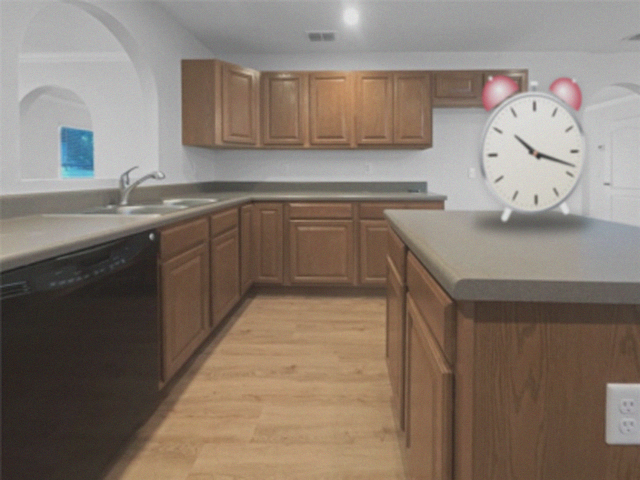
{"hour": 10, "minute": 18}
